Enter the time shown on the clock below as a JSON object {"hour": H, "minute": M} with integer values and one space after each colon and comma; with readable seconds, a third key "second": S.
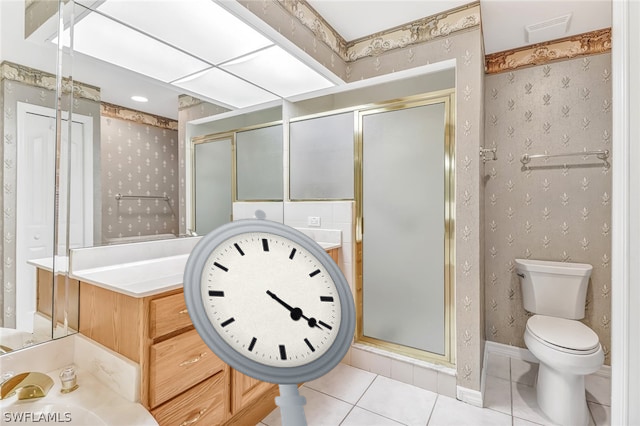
{"hour": 4, "minute": 21}
